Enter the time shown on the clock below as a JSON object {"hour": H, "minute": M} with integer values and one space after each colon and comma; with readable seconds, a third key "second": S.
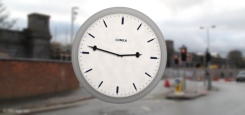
{"hour": 2, "minute": 47}
